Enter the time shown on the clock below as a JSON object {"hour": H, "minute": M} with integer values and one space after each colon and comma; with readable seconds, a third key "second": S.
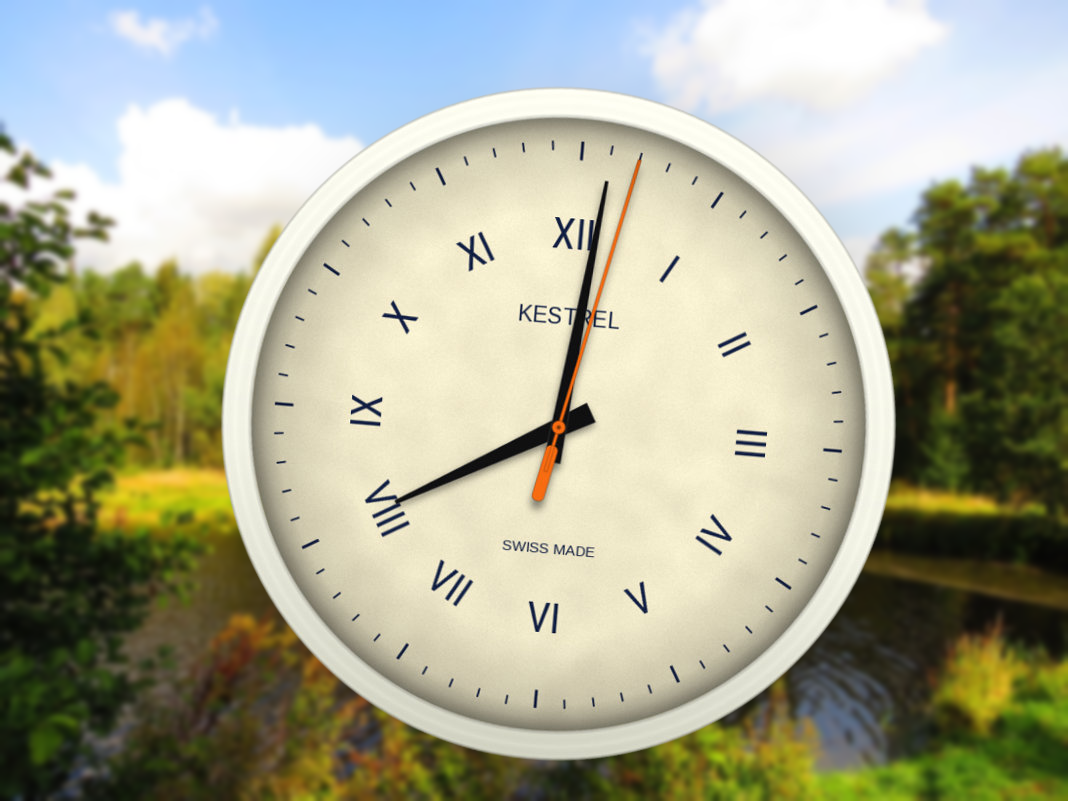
{"hour": 8, "minute": 1, "second": 2}
